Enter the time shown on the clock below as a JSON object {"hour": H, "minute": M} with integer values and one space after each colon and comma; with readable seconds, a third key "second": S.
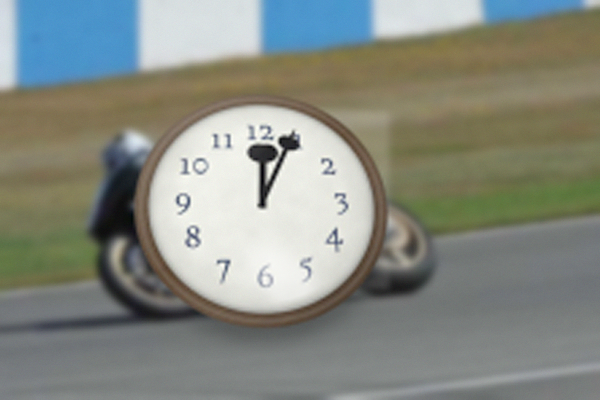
{"hour": 12, "minute": 4}
